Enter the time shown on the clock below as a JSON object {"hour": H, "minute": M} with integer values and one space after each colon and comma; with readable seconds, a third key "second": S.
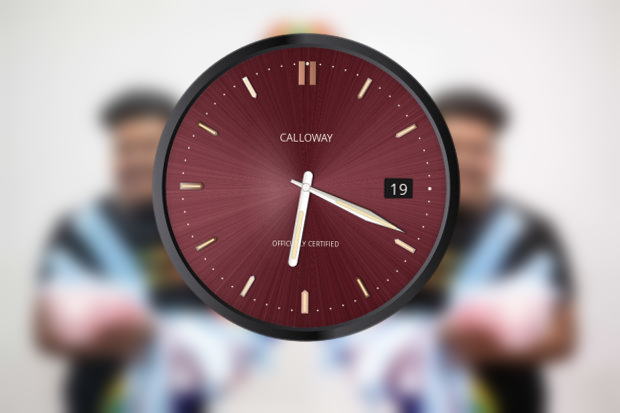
{"hour": 6, "minute": 19}
